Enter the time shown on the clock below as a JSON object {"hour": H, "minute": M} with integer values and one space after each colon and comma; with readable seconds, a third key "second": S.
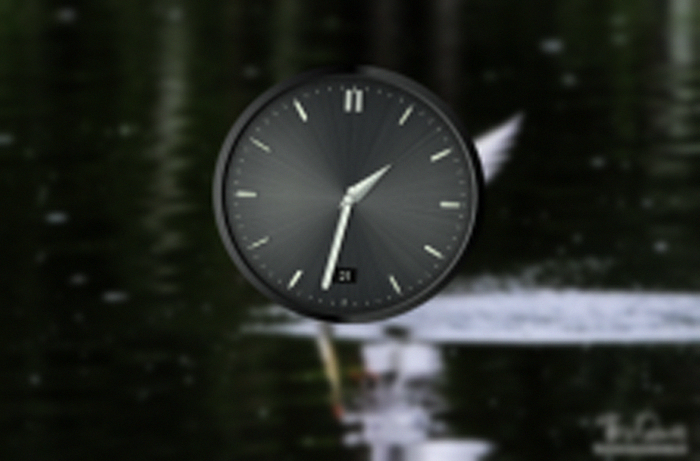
{"hour": 1, "minute": 32}
